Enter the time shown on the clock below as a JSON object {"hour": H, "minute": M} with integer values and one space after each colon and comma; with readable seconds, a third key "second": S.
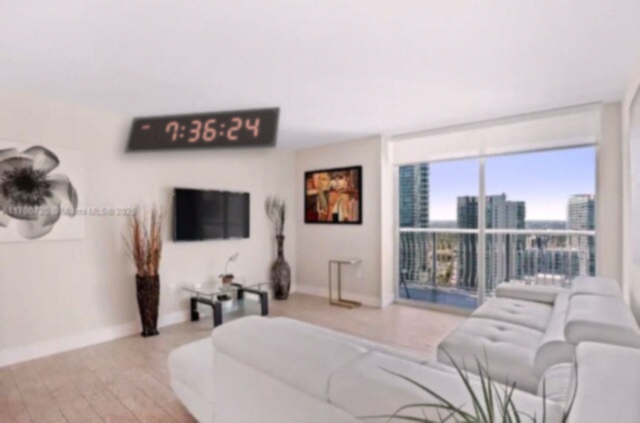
{"hour": 7, "minute": 36, "second": 24}
